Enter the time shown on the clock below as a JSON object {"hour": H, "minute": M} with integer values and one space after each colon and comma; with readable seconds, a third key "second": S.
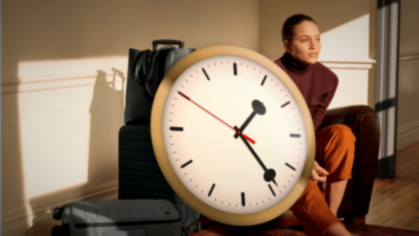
{"hour": 1, "minute": 23, "second": 50}
